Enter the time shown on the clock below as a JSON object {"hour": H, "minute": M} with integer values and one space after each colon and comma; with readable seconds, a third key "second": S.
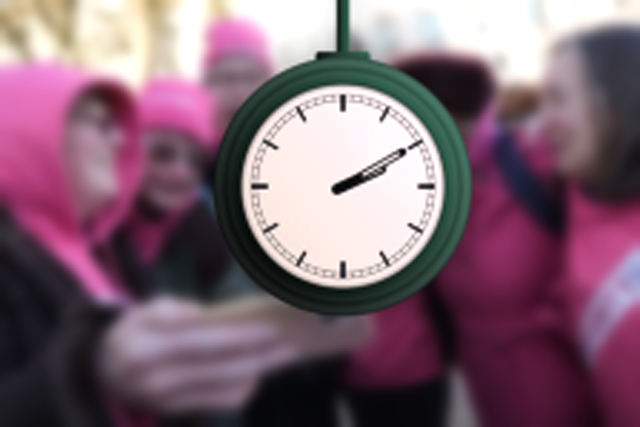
{"hour": 2, "minute": 10}
